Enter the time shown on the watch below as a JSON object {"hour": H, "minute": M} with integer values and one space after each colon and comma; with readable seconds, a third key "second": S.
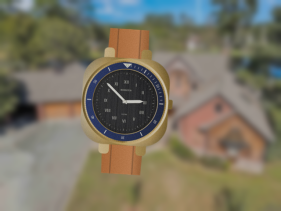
{"hour": 2, "minute": 52}
